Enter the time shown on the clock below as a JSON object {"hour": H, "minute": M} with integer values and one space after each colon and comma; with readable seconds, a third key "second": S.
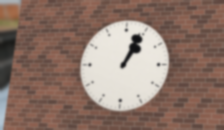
{"hour": 1, "minute": 4}
